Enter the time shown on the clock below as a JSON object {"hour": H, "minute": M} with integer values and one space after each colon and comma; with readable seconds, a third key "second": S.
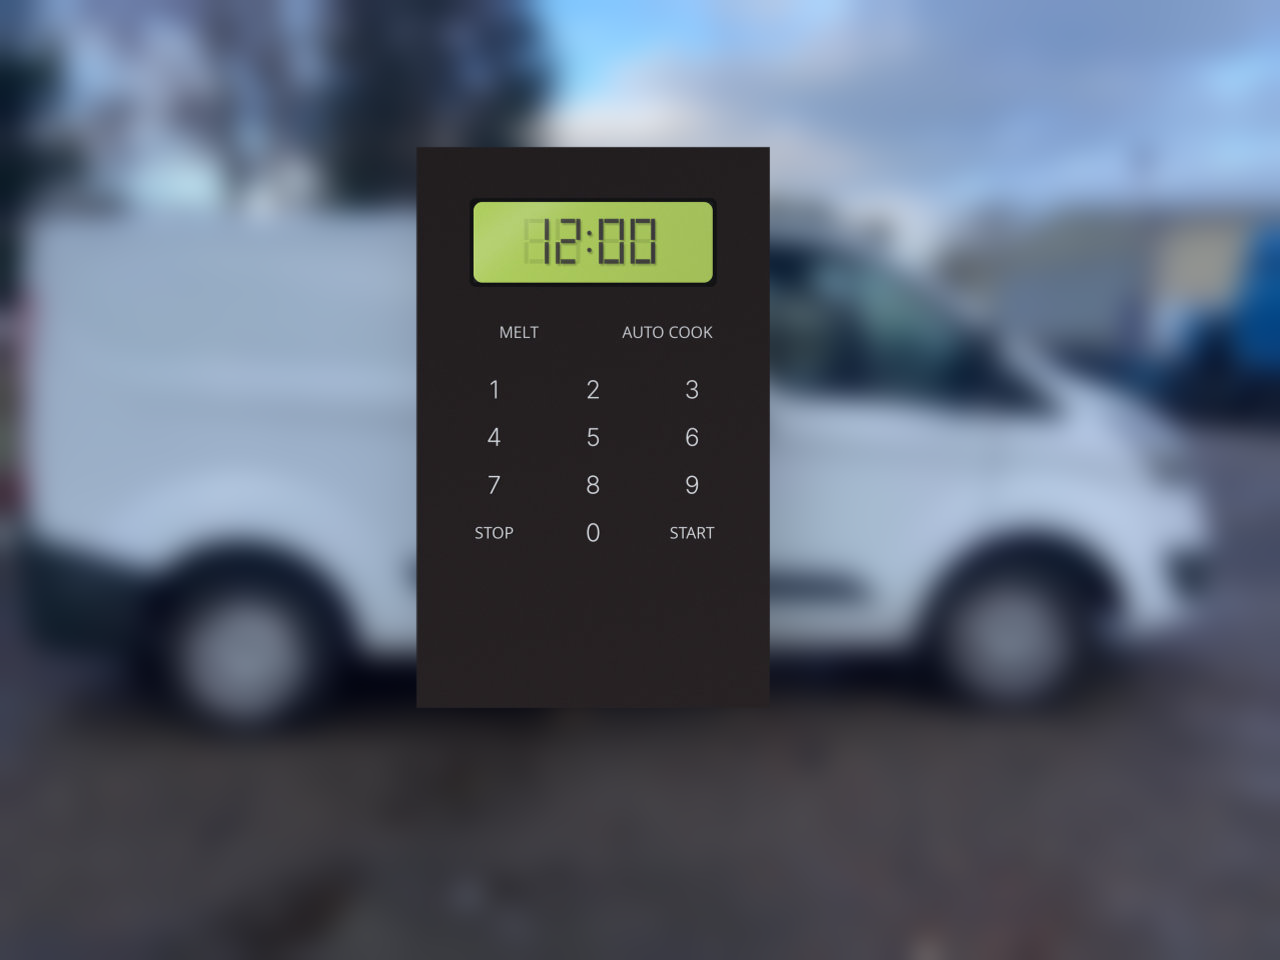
{"hour": 12, "minute": 0}
